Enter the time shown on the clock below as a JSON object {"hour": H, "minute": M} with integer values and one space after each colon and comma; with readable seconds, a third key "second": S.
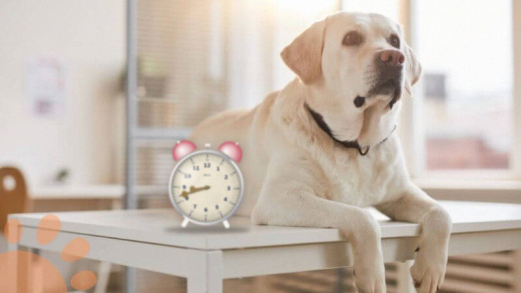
{"hour": 8, "minute": 42}
